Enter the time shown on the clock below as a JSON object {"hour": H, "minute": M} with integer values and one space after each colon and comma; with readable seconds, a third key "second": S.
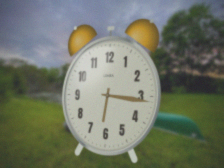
{"hour": 6, "minute": 16}
